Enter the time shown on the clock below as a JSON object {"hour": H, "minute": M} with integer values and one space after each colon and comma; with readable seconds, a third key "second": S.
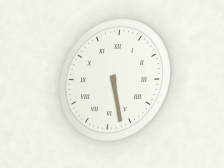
{"hour": 5, "minute": 27}
